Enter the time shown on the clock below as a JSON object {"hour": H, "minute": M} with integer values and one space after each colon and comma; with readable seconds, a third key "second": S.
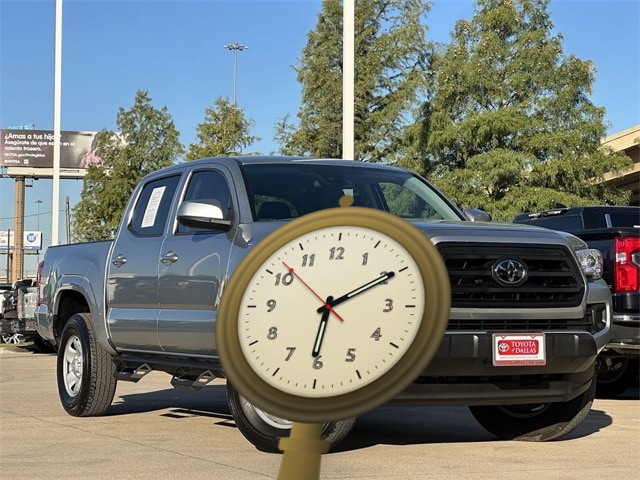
{"hour": 6, "minute": 9, "second": 52}
